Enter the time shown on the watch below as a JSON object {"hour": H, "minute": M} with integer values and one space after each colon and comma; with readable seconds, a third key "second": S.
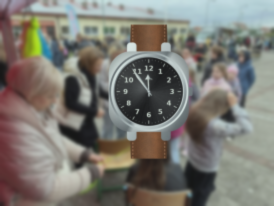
{"hour": 11, "minute": 54}
